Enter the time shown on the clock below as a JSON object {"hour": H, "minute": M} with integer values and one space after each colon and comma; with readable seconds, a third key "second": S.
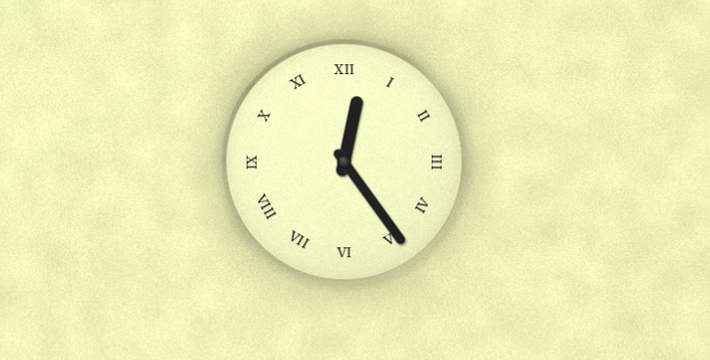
{"hour": 12, "minute": 24}
